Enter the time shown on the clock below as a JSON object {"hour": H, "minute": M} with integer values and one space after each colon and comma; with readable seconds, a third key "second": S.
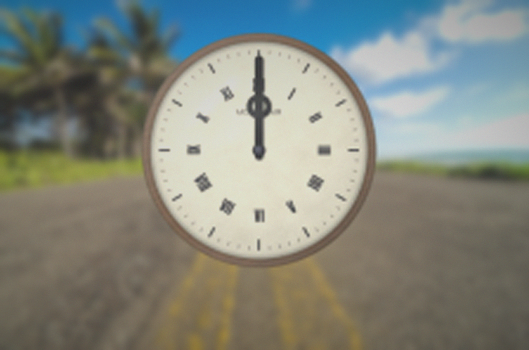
{"hour": 12, "minute": 0}
